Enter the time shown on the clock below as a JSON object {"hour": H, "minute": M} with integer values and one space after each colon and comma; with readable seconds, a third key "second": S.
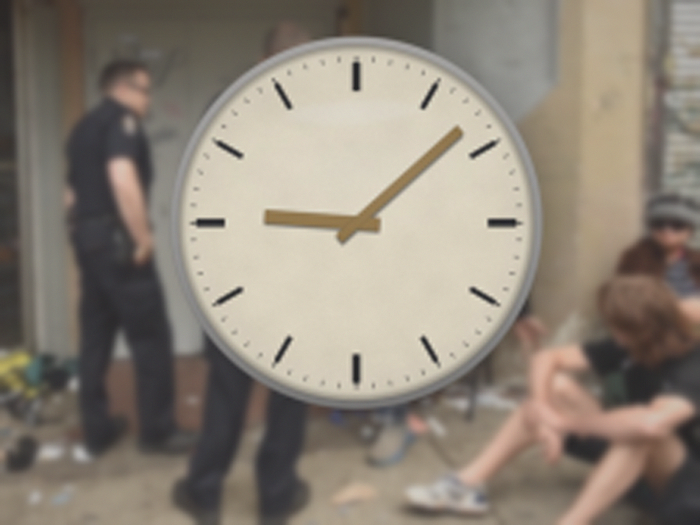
{"hour": 9, "minute": 8}
